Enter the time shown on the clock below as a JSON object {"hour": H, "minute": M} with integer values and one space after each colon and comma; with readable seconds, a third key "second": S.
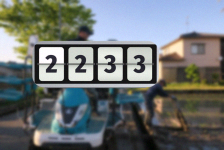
{"hour": 22, "minute": 33}
